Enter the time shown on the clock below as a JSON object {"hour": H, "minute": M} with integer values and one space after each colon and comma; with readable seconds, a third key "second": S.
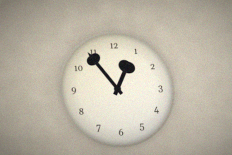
{"hour": 12, "minute": 54}
